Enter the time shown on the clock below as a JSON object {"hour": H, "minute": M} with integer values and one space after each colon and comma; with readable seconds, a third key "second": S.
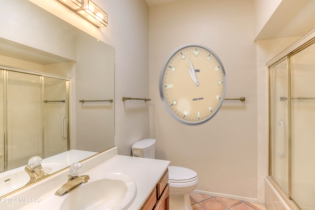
{"hour": 10, "minute": 57}
